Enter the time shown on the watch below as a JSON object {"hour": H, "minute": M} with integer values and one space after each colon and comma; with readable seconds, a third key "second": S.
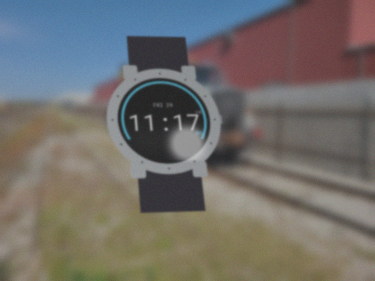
{"hour": 11, "minute": 17}
